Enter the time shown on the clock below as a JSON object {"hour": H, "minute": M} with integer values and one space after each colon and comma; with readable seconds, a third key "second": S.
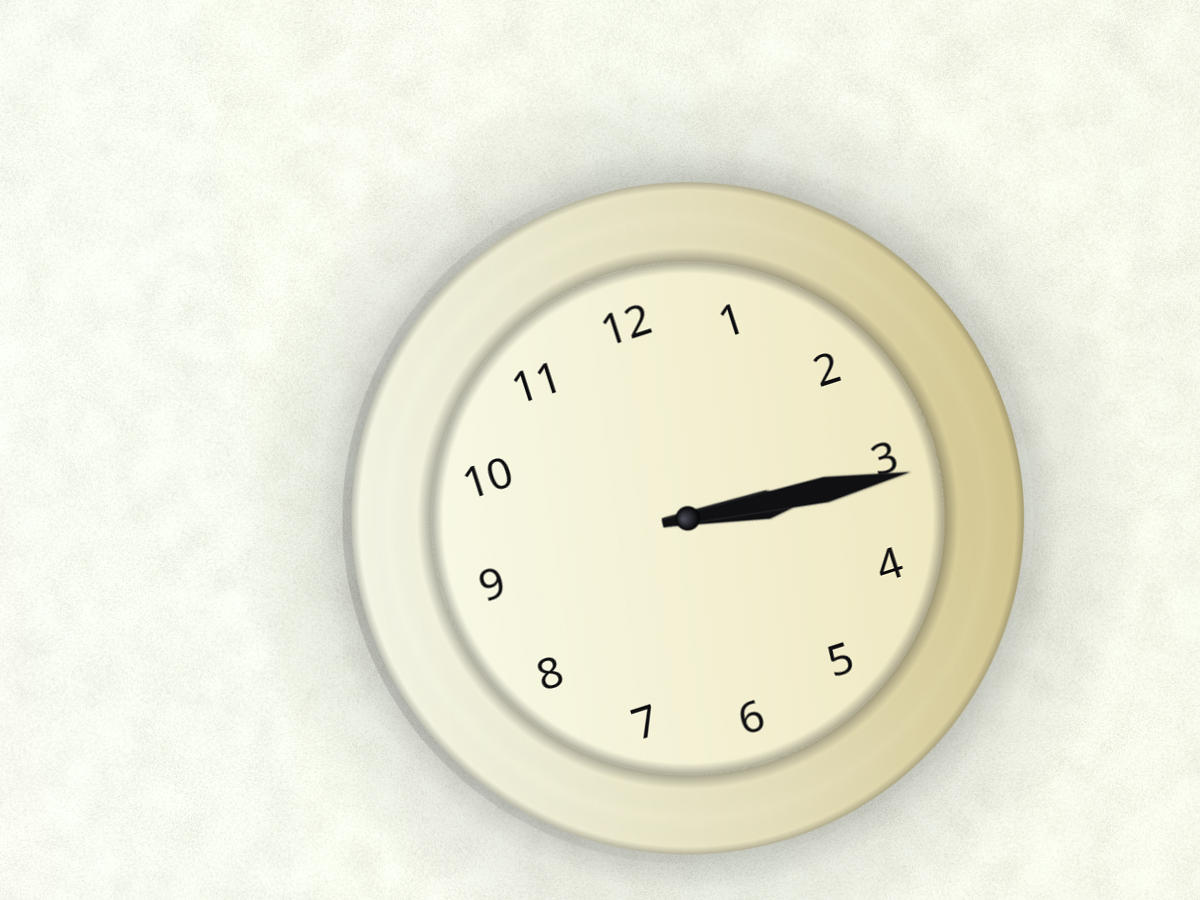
{"hour": 3, "minute": 16}
